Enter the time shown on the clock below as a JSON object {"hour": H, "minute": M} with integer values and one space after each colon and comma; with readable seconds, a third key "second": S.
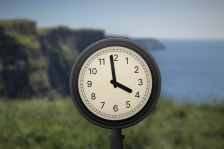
{"hour": 3, "minute": 59}
